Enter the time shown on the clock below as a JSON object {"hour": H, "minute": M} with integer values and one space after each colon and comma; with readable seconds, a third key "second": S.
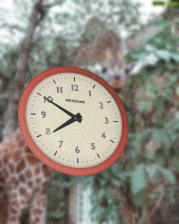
{"hour": 7, "minute": 50}
